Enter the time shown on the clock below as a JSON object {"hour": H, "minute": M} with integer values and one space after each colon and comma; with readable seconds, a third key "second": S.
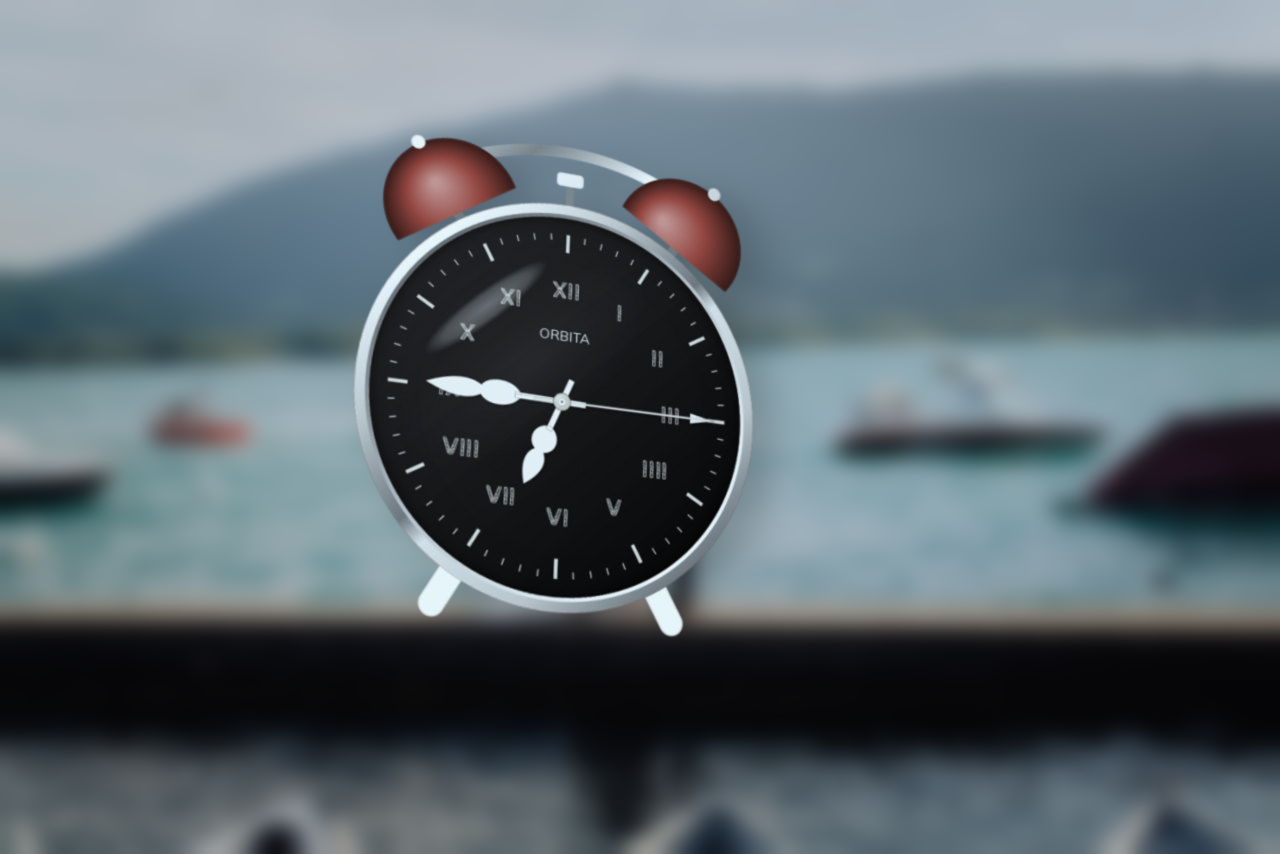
{"hour": 6, "minute": 45, "second": 15}
